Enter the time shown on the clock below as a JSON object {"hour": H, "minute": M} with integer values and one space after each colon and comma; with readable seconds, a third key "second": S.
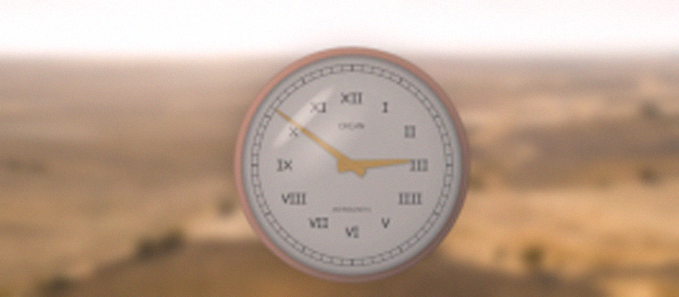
{"hour": 2, "minute": 51}
